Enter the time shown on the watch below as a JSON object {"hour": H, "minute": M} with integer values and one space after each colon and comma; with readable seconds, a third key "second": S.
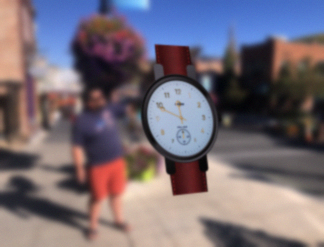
{"hour": 11, "minute": 49}
